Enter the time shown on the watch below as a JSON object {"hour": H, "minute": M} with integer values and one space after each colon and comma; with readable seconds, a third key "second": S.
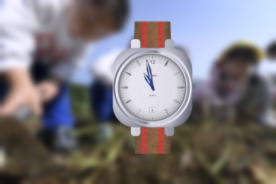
{"hour": 10, "minute": 58}
